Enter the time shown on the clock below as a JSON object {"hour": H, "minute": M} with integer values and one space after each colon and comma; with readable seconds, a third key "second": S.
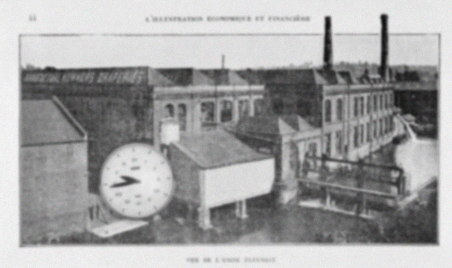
{"hour": 9, "minute": 44}
